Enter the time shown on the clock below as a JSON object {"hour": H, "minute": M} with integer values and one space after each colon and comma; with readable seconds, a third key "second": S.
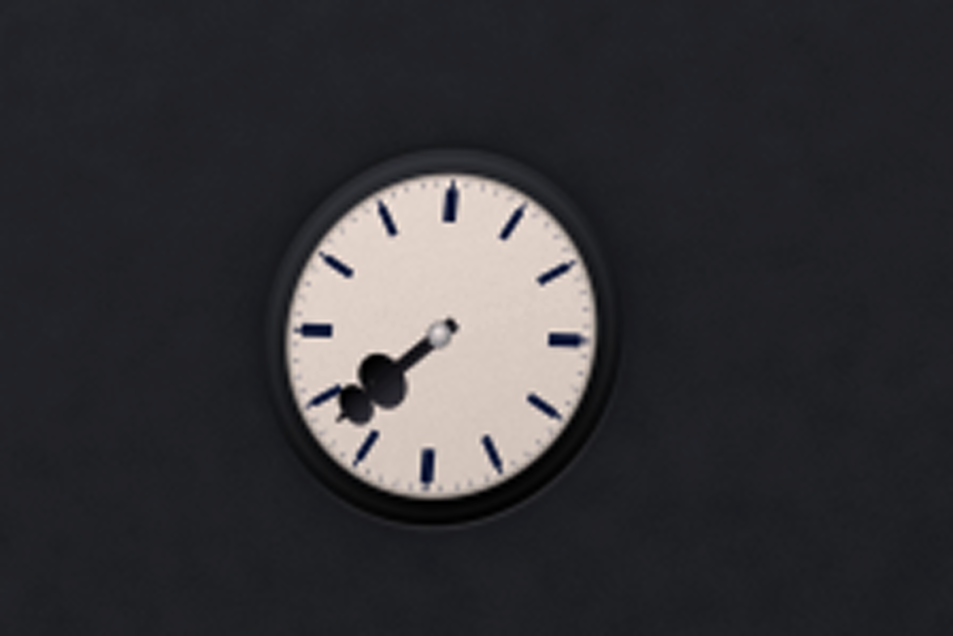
{"hour": 7, "minute": 38}
